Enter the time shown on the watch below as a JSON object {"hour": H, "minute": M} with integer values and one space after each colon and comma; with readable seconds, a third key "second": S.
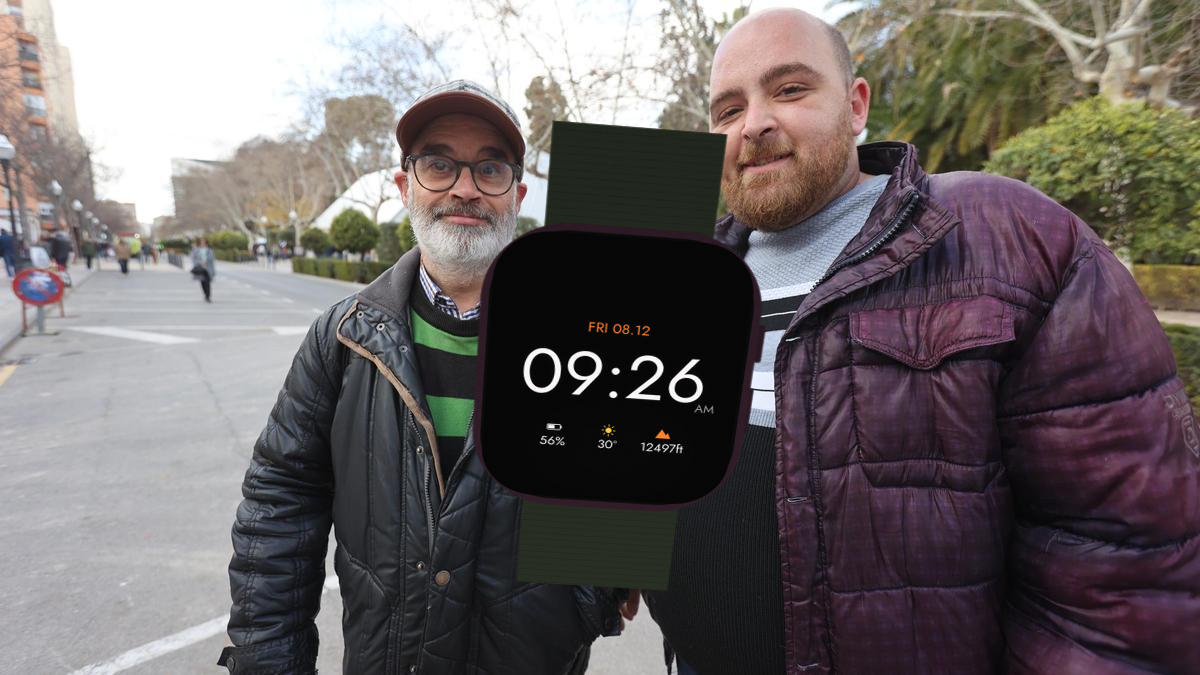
{"hour": 9, "minute": 26}
